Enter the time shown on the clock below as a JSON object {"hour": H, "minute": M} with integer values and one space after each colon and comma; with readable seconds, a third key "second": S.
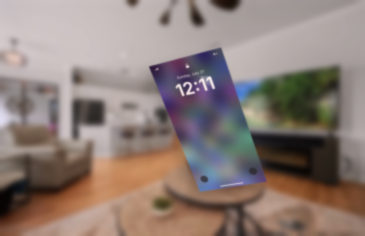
{"hour": 12, "minute": 11}
